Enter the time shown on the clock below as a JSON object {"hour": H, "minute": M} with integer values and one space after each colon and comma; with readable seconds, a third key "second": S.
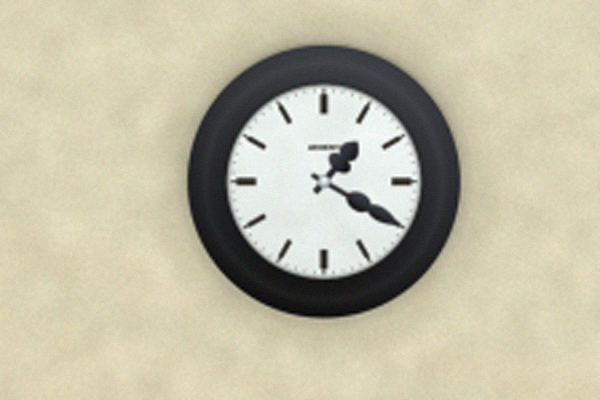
{"hour": 1, "minute": 20}
